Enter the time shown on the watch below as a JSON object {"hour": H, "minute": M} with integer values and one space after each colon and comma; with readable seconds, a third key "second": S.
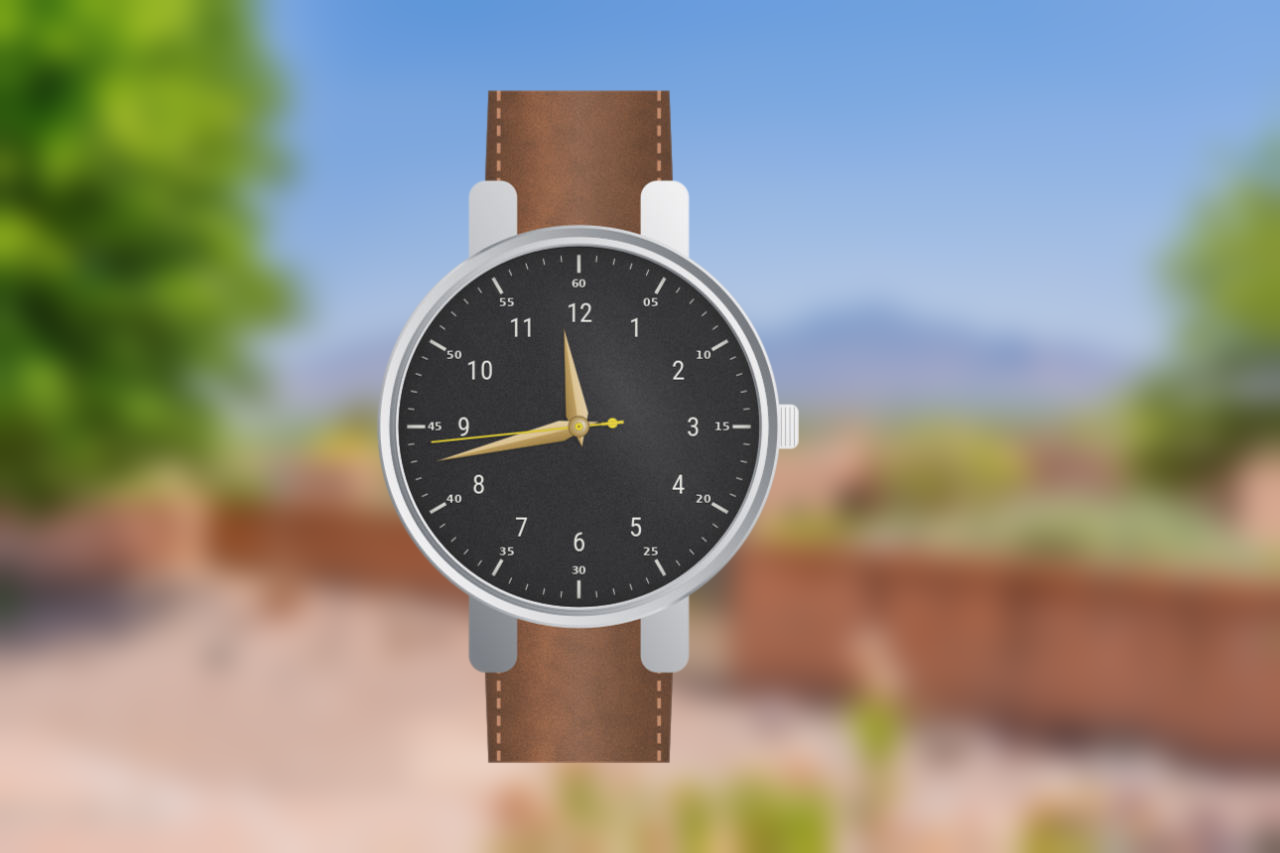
{"hour": 11, "minute": 42, "second": 44}
